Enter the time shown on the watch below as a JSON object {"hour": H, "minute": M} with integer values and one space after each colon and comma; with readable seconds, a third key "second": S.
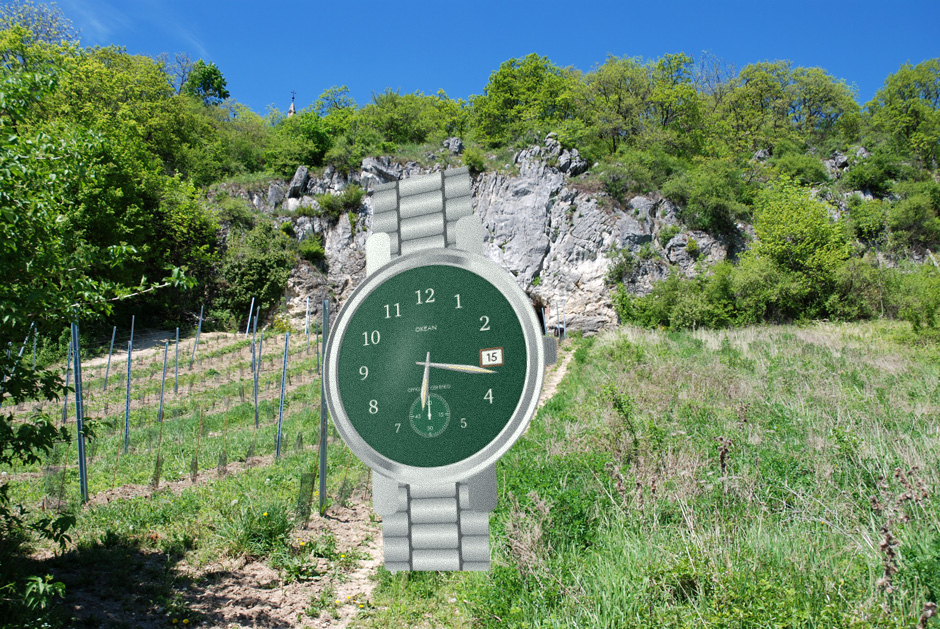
{"hour": 6, "minute": 17}
